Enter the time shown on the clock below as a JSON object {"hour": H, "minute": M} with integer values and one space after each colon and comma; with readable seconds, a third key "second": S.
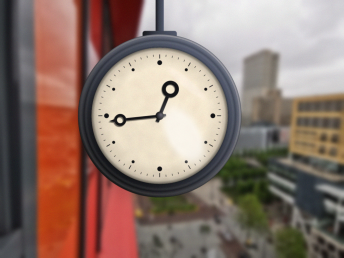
{"hour": 12, "minute": 44}
